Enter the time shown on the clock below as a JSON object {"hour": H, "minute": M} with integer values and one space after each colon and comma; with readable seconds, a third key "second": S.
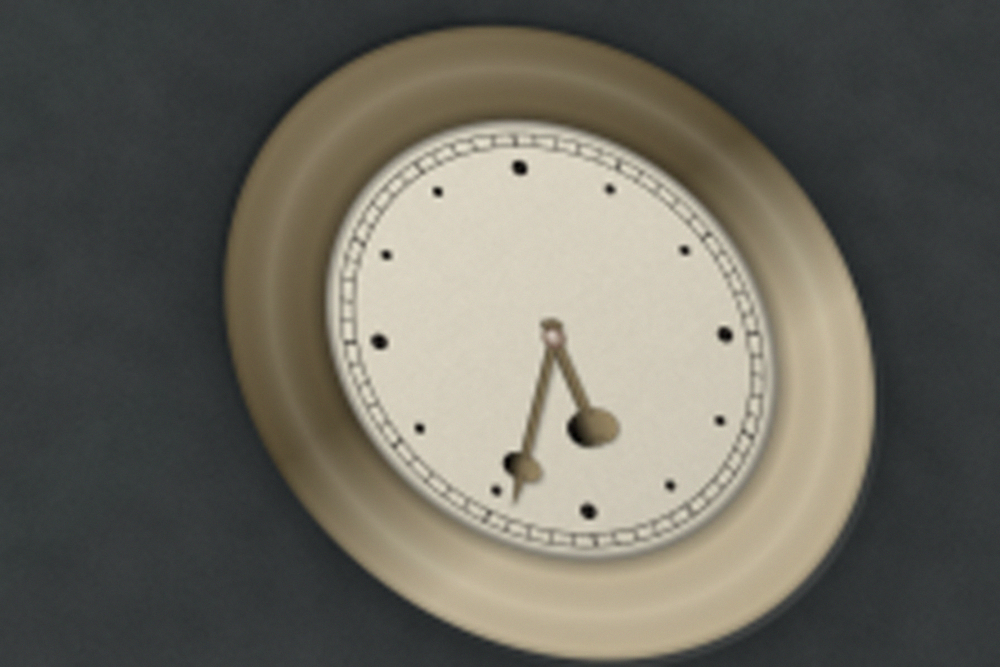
{"hour": 5, "minute": 34}
